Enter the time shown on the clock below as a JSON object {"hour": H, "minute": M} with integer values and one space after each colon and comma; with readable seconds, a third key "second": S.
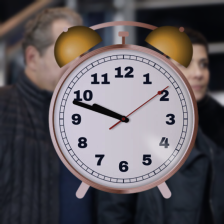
{"hour": 9, "minute": 48, "second": 9}
